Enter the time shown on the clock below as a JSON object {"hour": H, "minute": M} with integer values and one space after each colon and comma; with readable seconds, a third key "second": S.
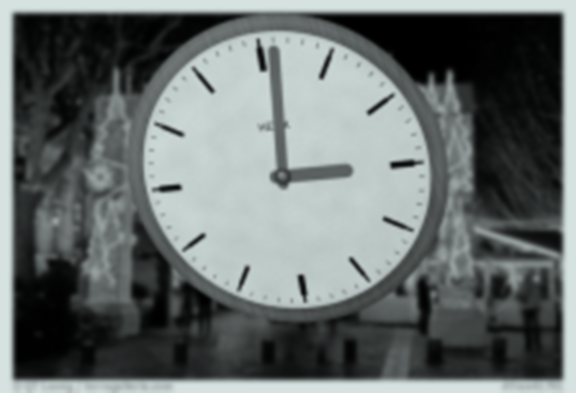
{"hour": 3, "minute": 1}
